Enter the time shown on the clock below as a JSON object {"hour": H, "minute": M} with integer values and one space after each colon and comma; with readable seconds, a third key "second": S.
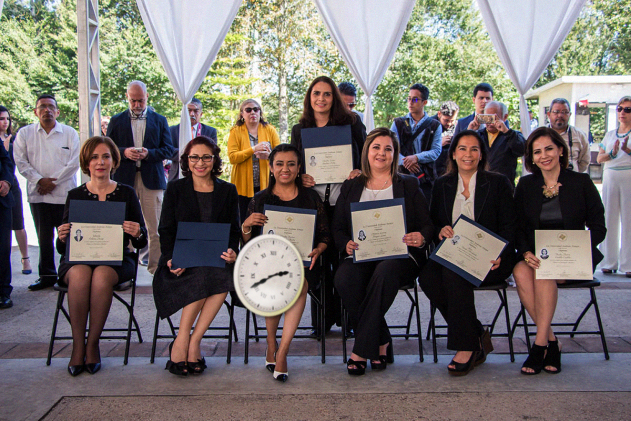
{"hour": 2, "minute": 41}
